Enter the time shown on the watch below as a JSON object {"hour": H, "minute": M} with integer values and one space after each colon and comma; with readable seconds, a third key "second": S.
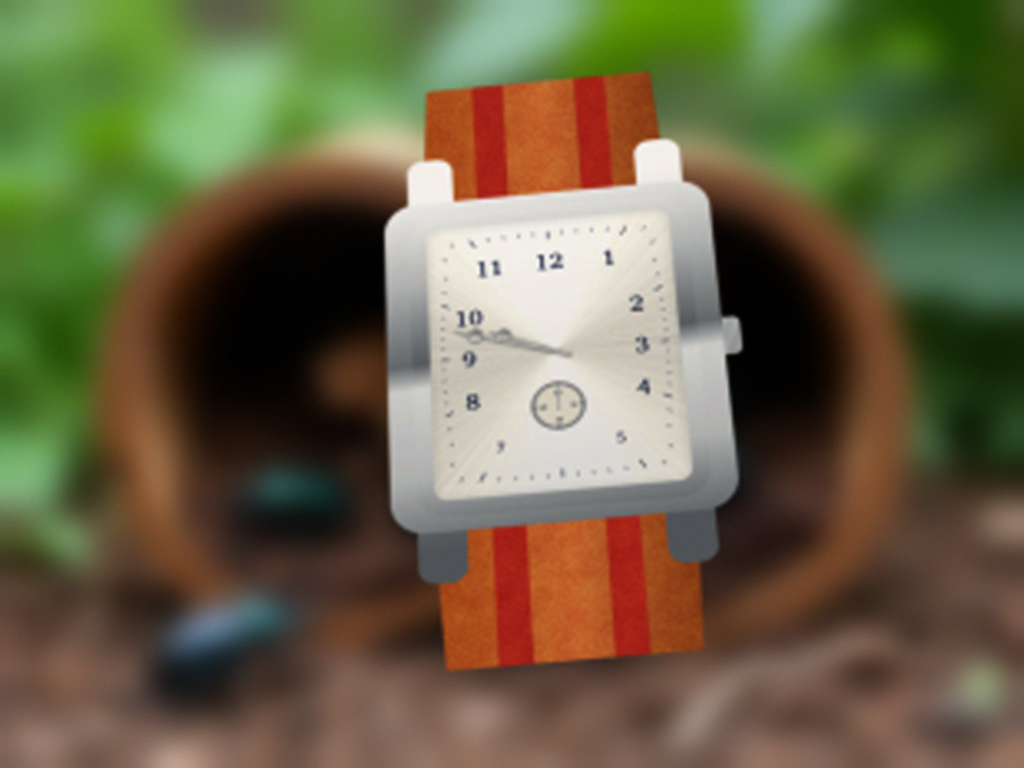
{"hour": 9, "minute": 48}
